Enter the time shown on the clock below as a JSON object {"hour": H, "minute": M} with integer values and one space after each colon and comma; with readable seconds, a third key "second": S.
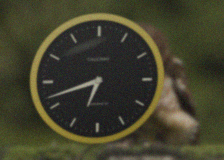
{"hour": 6, "minute": 42}
